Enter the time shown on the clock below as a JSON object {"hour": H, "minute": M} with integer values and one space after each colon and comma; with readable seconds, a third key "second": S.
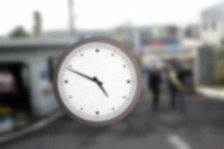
{"hour": 4, "minute": 49}
